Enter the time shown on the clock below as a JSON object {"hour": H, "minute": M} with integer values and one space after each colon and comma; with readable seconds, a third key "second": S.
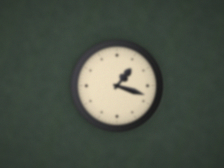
{"hour": 1, "minute": 18}
